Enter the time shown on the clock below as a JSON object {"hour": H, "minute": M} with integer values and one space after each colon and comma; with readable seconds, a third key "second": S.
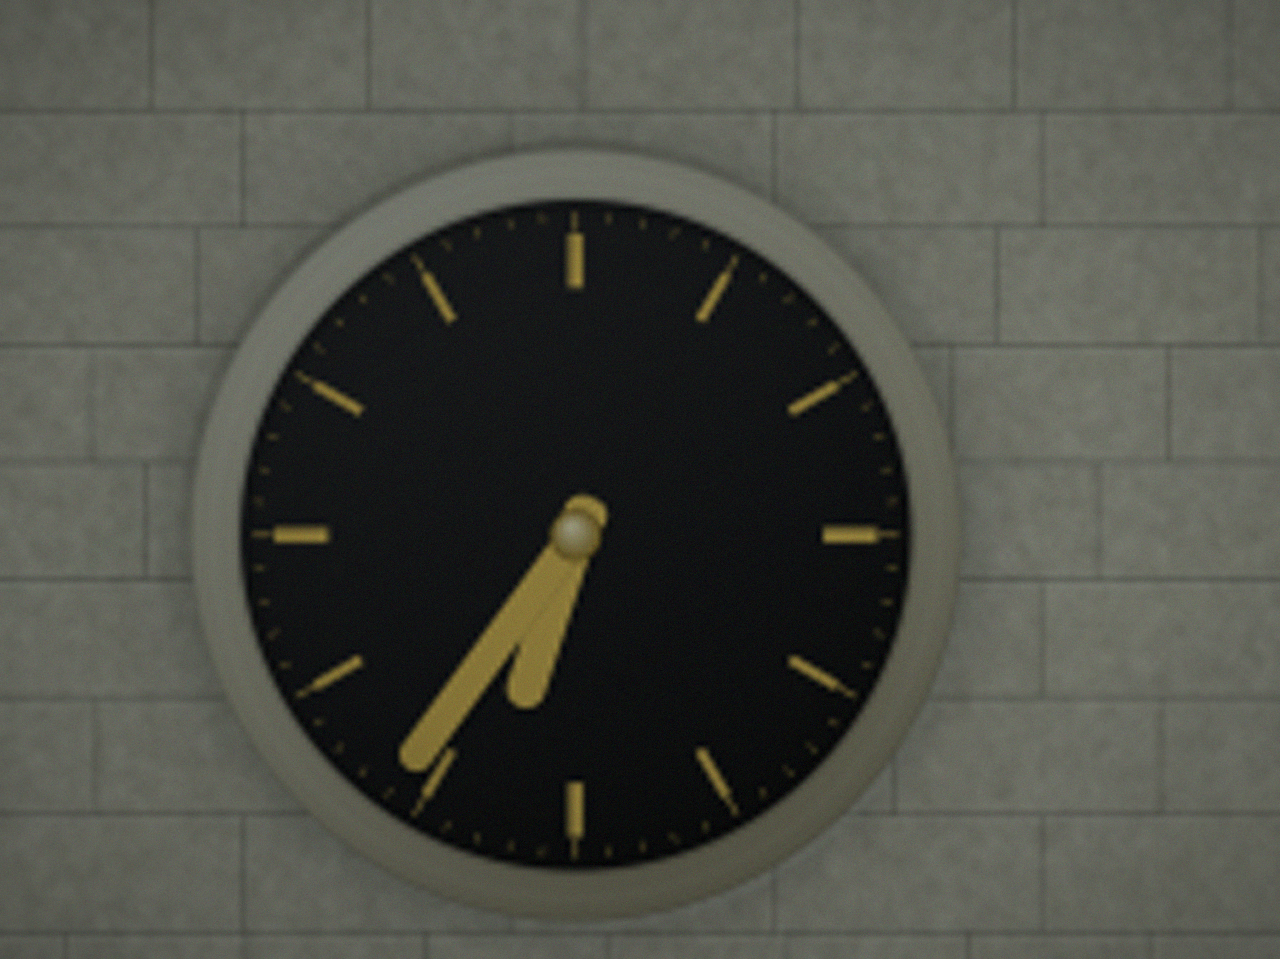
{"hour": 6, "minute": 36}
